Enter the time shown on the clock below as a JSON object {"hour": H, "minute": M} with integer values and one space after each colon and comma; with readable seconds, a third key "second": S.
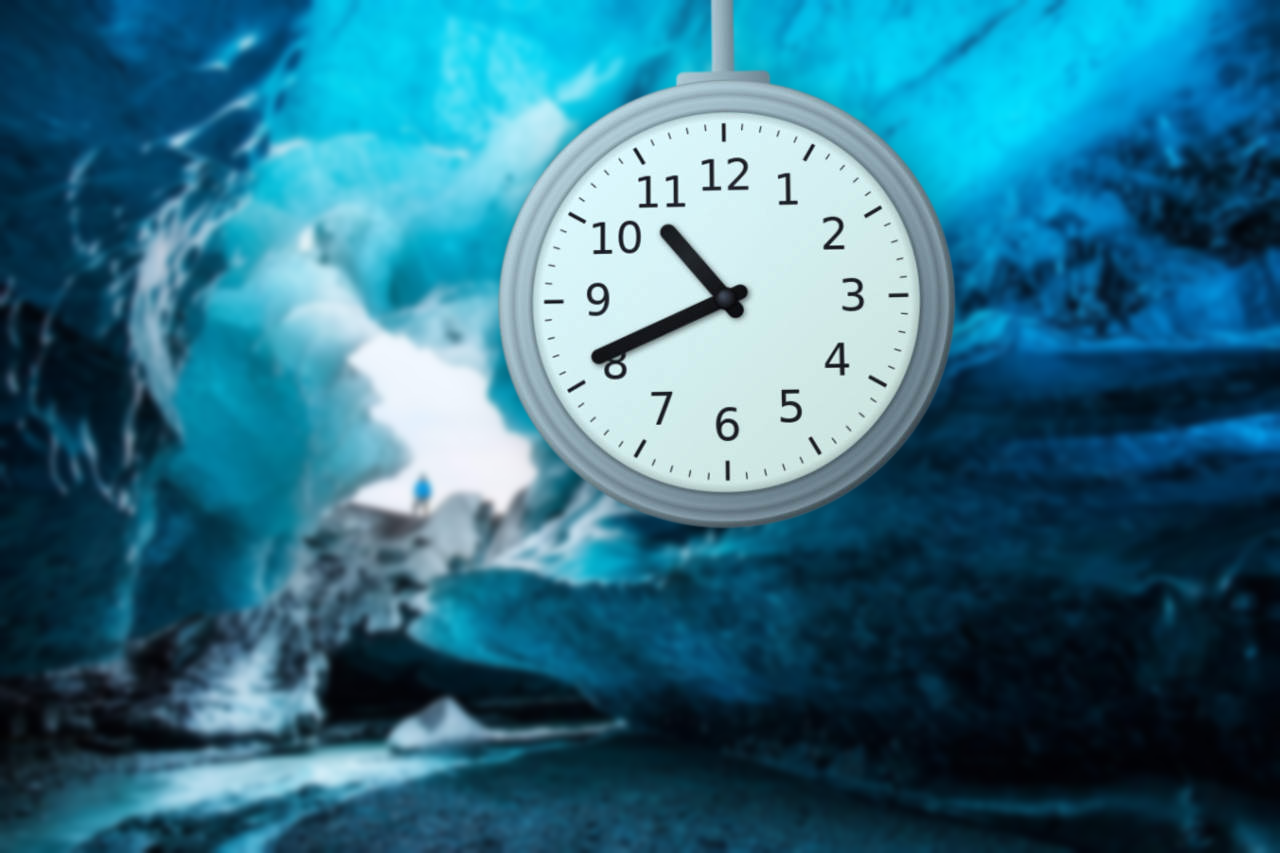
{"hour": 10, "minute": 41}
